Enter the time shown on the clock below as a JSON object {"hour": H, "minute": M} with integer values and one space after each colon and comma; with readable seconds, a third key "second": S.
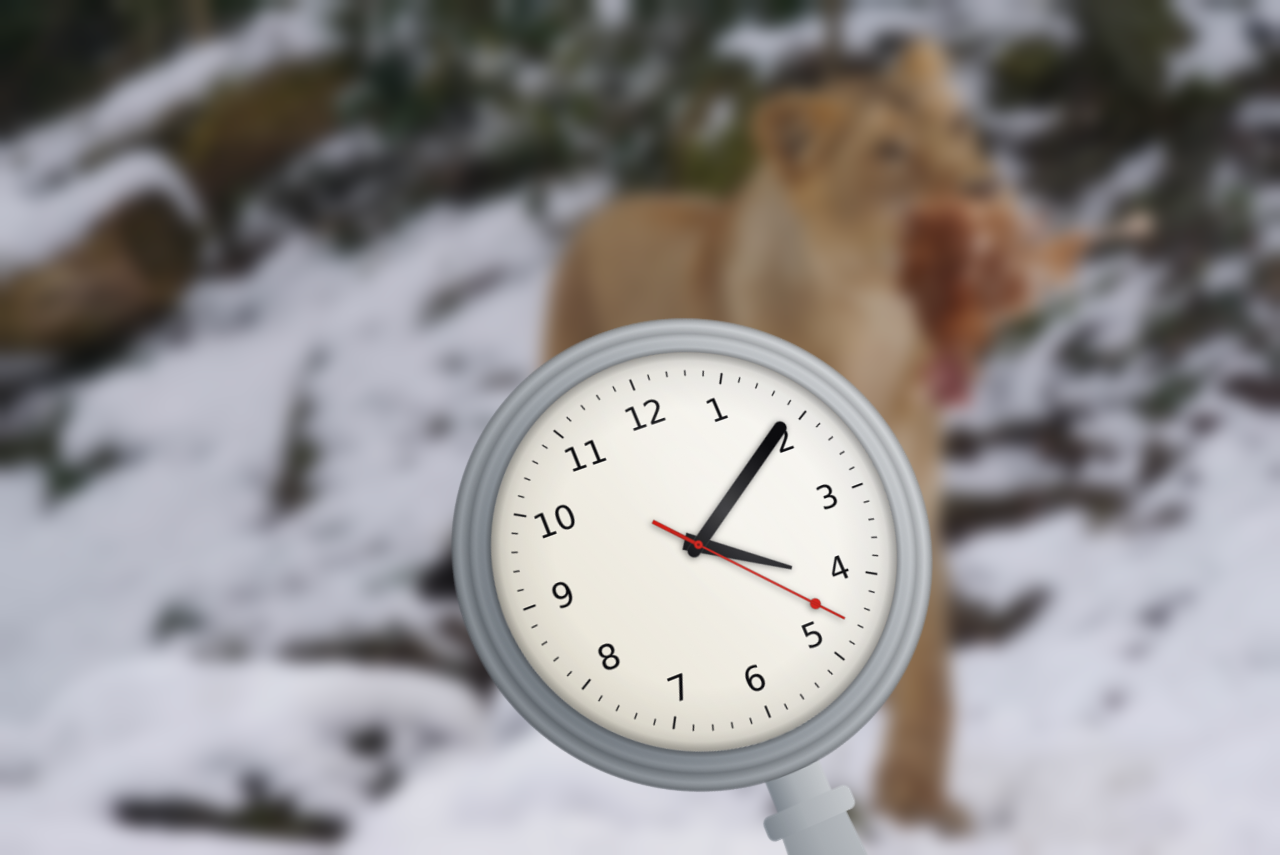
{"hour": 4, "minute": 9, "second": 23}
